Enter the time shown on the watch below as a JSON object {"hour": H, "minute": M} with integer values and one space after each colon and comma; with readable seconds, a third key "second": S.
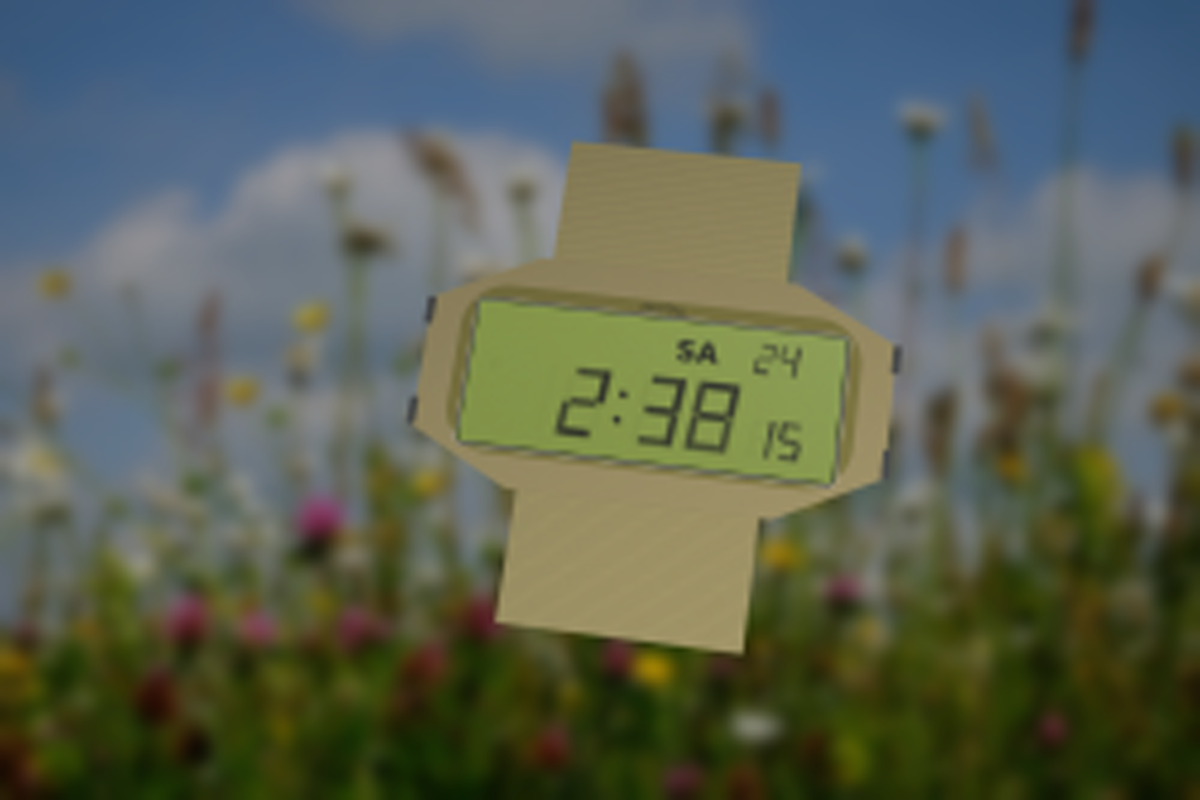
{"hour": 2, "minute": 38, "second": 15}
